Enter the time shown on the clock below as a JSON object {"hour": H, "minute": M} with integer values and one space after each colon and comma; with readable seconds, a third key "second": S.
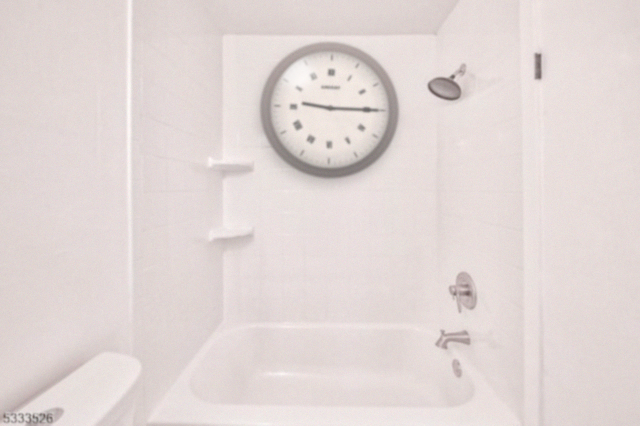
{"hour": 9, "minute": 15}
